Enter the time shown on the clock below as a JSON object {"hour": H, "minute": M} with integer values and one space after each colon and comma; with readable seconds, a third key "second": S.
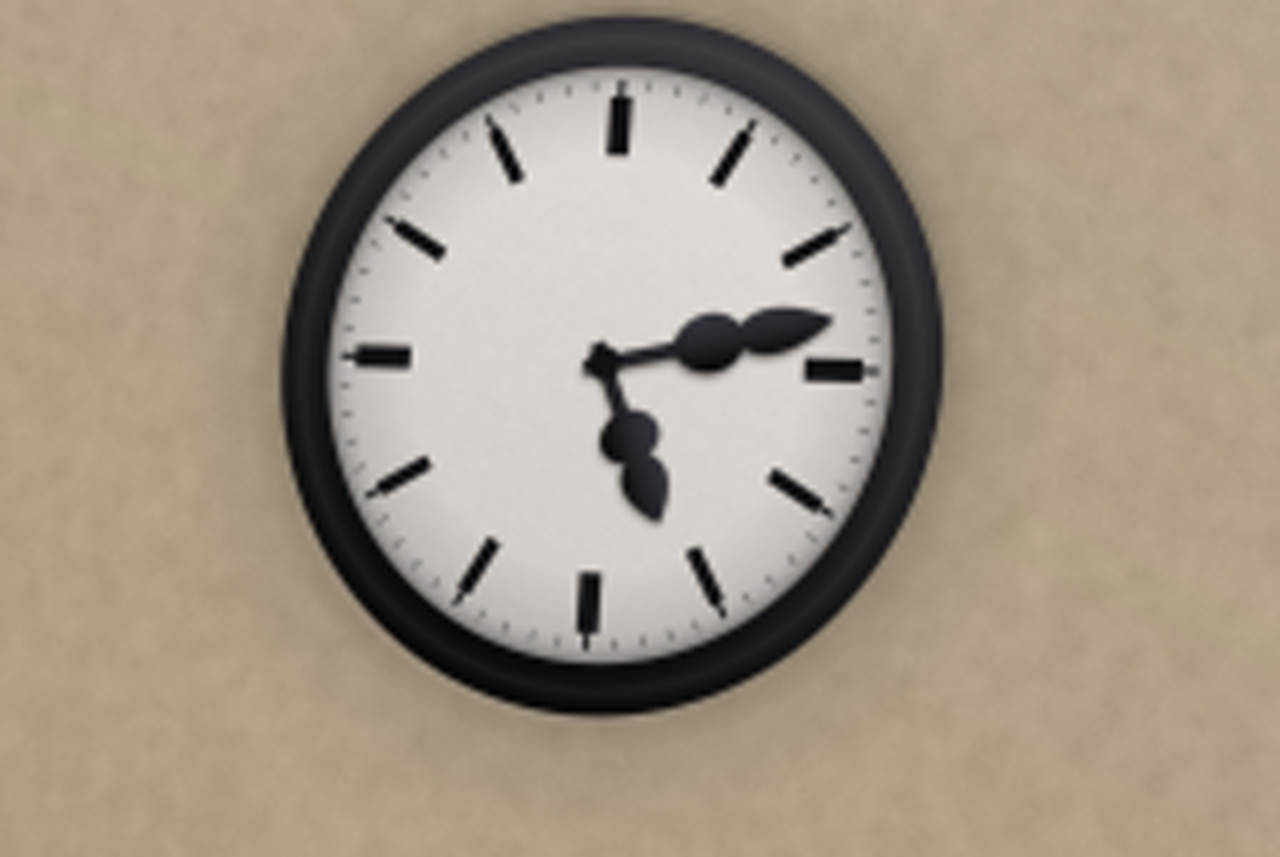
{"hour": 5, "minute": 13}
